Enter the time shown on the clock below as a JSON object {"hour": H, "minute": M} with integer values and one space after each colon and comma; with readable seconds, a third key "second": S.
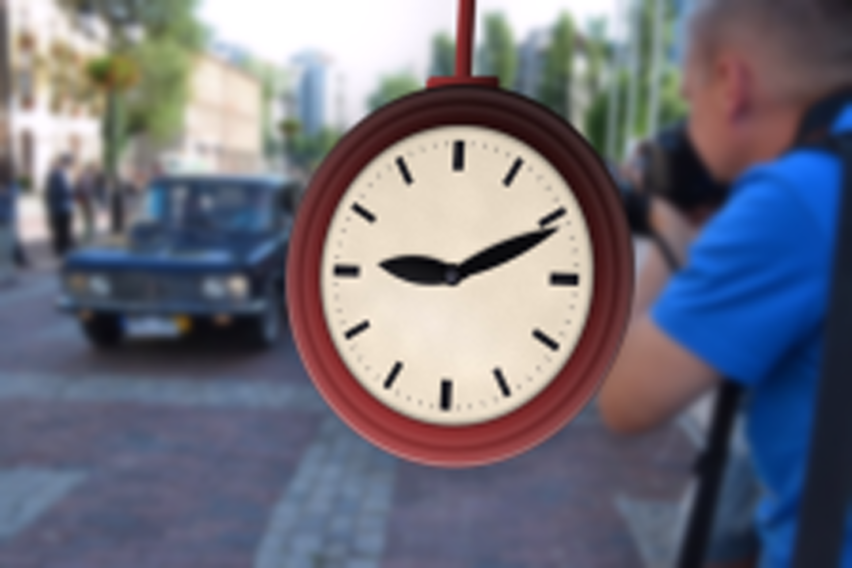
{"hour": 9, "minute": 11}
